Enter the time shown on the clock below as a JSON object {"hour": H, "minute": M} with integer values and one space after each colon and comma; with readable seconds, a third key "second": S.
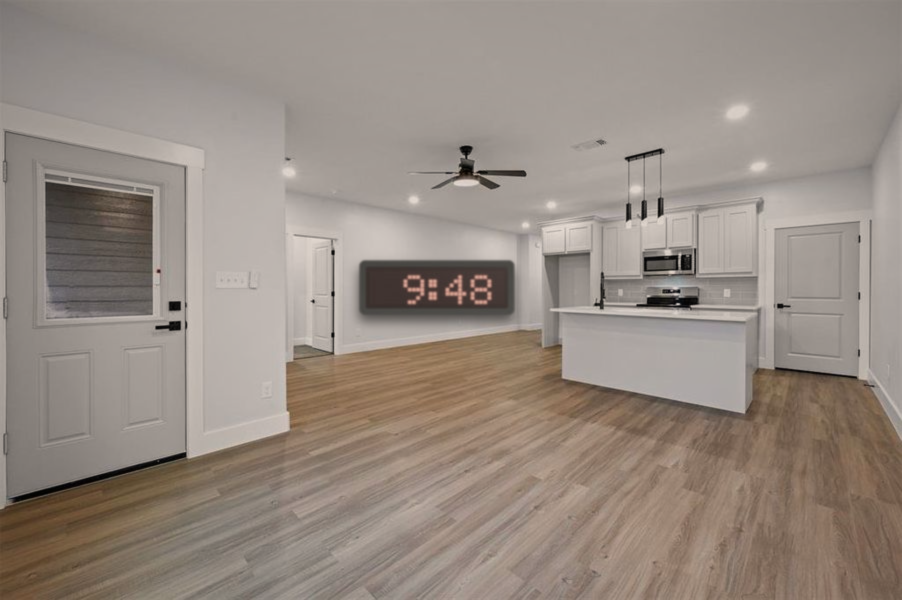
{"hour": 9, "minute": 48}
